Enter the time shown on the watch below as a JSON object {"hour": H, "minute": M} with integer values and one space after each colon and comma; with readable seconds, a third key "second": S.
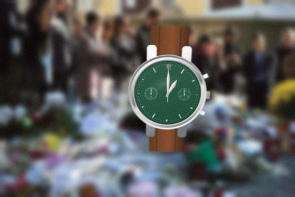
{"hour": 1, "minute": 0}
